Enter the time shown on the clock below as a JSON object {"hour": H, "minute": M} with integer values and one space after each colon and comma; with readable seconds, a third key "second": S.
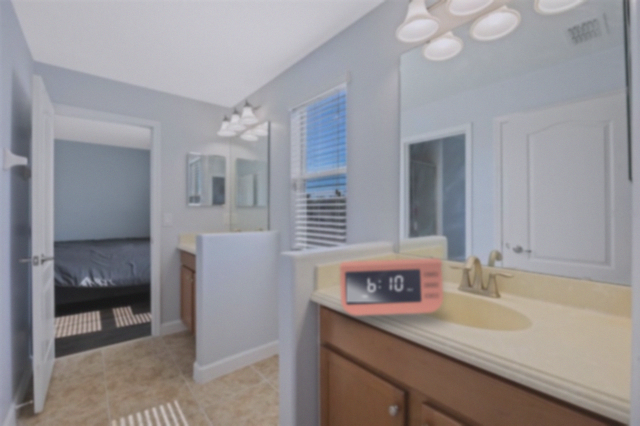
{"hour": 6, "minute": 10}
